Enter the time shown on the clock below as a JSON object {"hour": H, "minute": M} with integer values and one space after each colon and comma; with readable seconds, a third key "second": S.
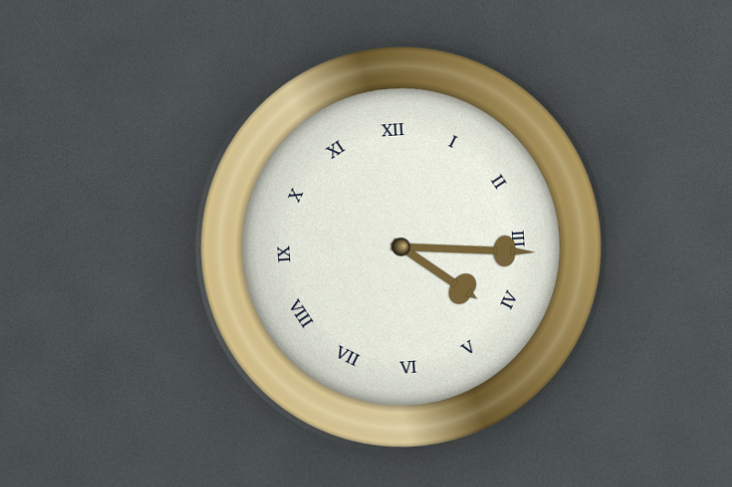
{"hour": 4, "minute": 16}
